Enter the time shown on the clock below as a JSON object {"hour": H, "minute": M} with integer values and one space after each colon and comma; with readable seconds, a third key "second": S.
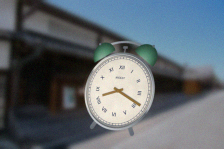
{"hour": 8, "minute": 19}
